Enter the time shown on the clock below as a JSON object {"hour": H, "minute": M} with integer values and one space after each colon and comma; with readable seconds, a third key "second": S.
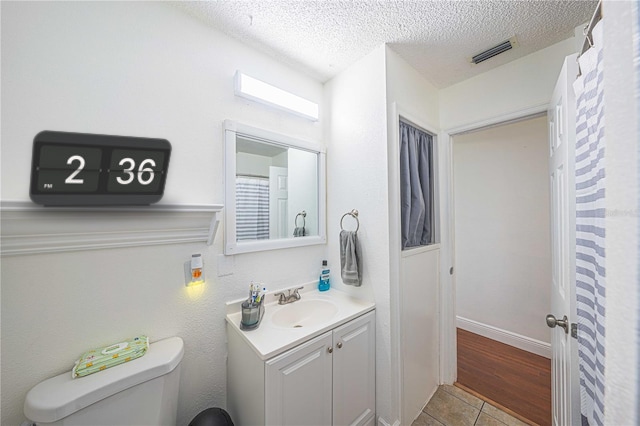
{"hour": 2, "minute": 36}
